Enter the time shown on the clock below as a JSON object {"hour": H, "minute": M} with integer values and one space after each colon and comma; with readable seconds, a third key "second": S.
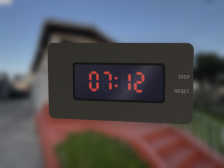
{"hour": 7, "minute": 12}
